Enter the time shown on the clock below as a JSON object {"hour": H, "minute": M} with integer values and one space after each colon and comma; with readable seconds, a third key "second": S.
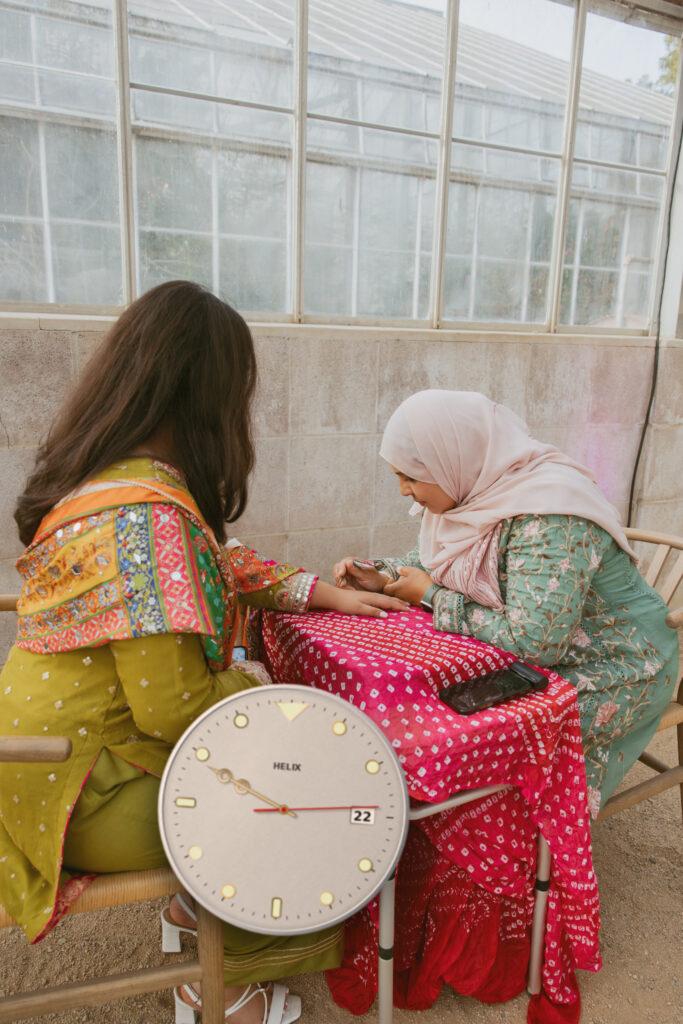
{"hour": 9, "minute": 49, "second": 14}
